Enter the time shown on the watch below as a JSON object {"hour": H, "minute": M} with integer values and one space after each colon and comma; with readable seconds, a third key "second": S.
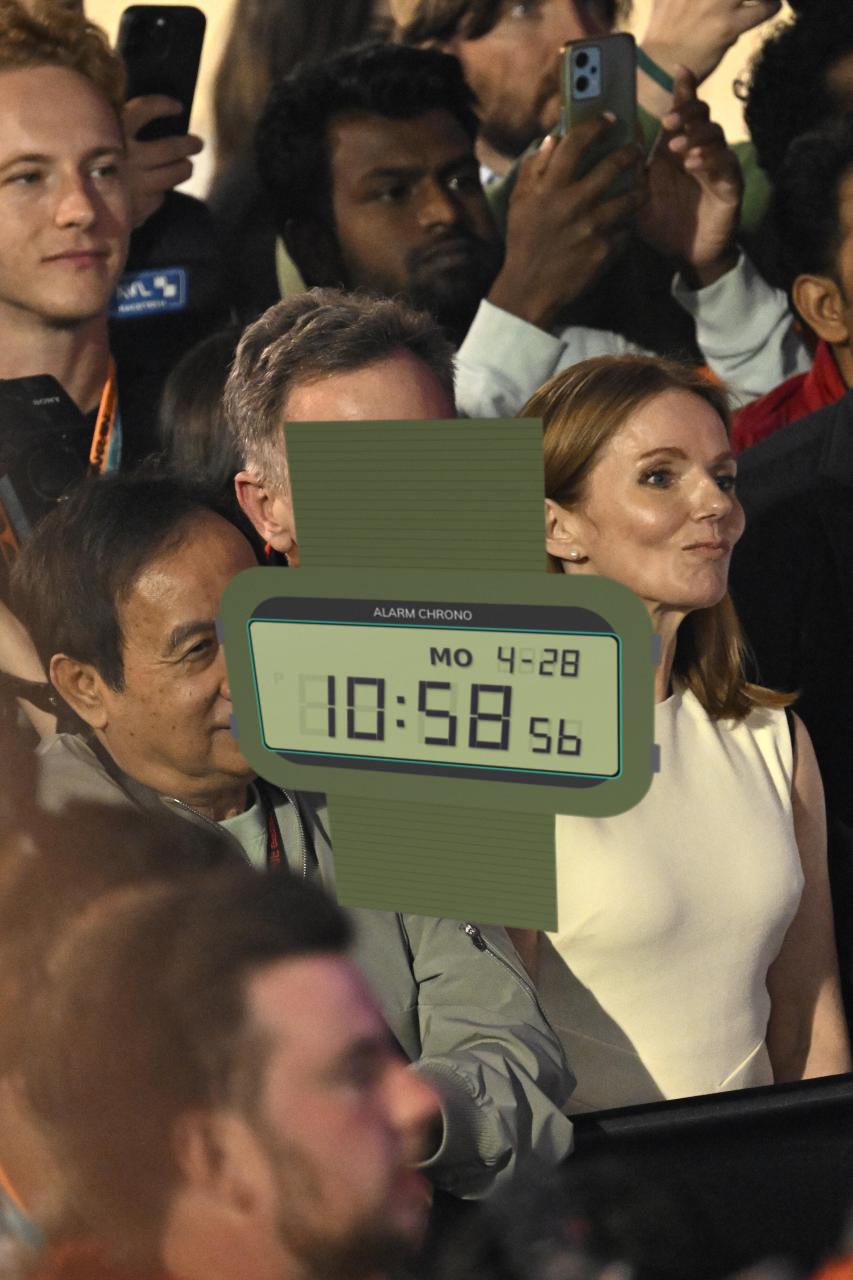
{"hour": 10, "minute": 58, "second": 56}
